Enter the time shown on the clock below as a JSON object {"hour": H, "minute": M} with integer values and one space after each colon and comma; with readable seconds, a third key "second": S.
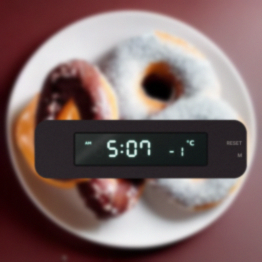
{"hour": 5, "minute": 7}
